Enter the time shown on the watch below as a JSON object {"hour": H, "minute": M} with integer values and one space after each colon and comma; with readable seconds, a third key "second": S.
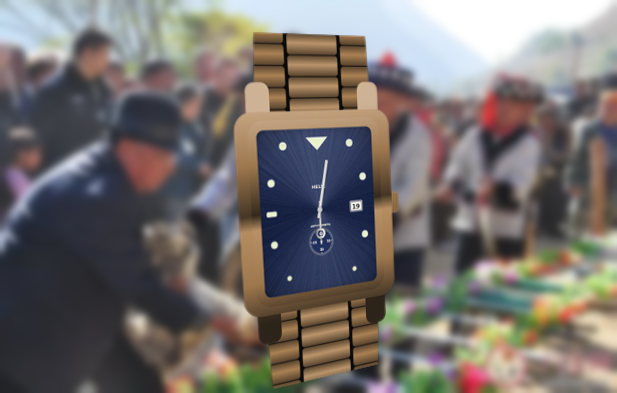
{"hour": 6, "minute": 2}
